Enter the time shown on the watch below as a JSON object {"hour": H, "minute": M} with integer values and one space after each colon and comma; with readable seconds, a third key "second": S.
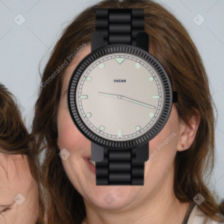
{"hour": 9, "minute": 18}
